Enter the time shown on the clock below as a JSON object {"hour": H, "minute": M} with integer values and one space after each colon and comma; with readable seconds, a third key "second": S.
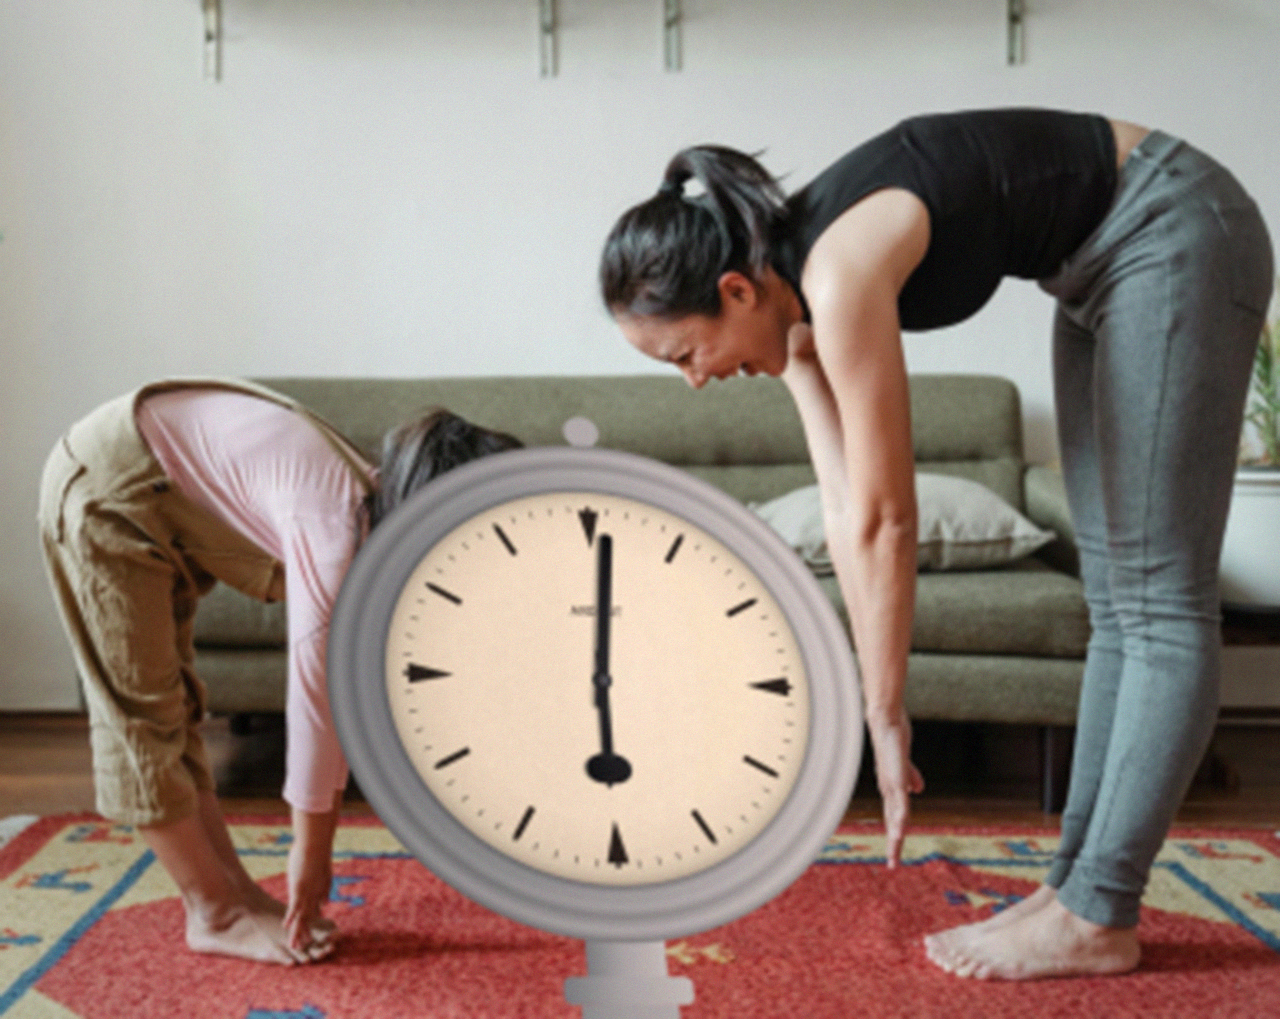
{"hour": 6, "minute": 1}
